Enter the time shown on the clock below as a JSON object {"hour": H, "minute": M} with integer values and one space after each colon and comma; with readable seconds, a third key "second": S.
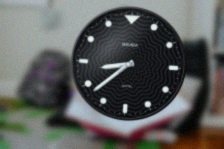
{"hour": 8, "minute": 38}
